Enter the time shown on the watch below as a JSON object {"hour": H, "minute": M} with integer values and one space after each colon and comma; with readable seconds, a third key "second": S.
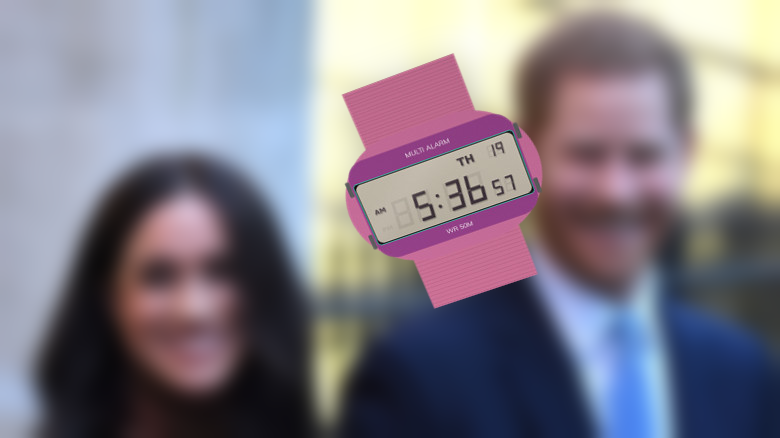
{"hour": 5, "minute": 36, "second": 57}
